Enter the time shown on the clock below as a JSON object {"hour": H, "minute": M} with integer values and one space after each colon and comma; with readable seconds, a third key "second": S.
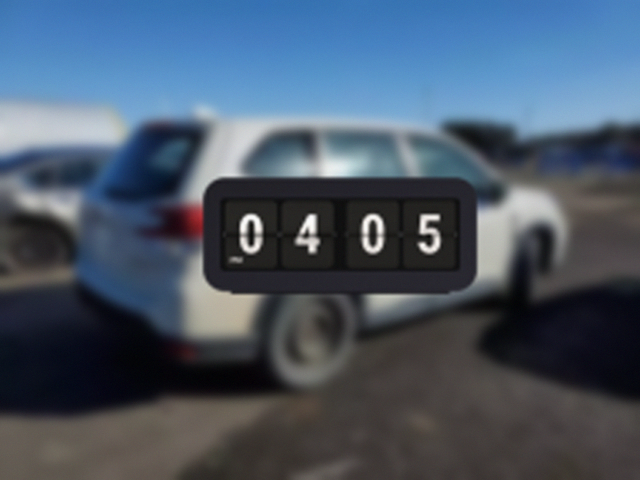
{"hour": 4, "minute": 5}
